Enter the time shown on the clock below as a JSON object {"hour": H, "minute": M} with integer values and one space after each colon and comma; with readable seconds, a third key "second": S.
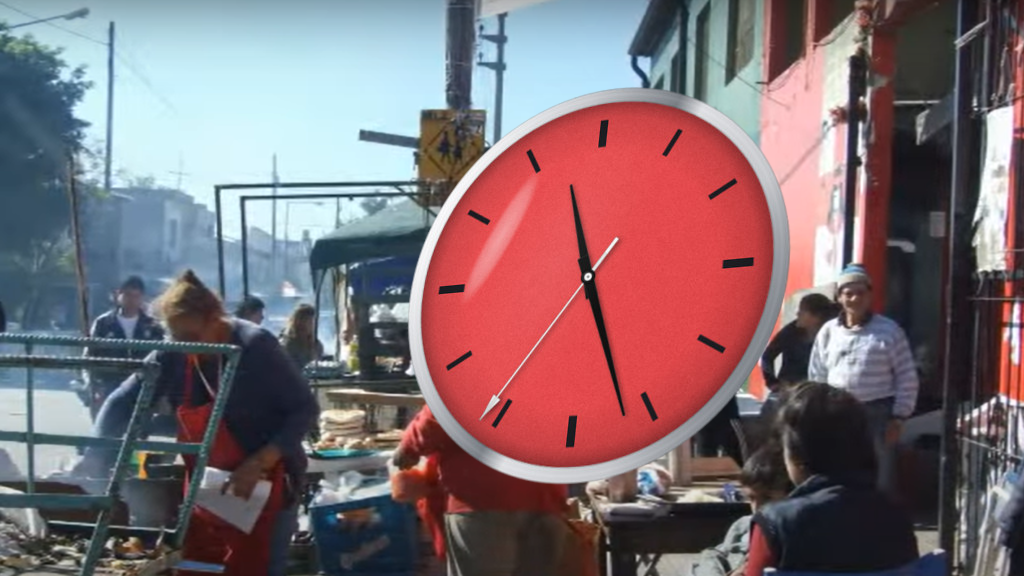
{"hour": 11, "minute": 26, "second": 36}
